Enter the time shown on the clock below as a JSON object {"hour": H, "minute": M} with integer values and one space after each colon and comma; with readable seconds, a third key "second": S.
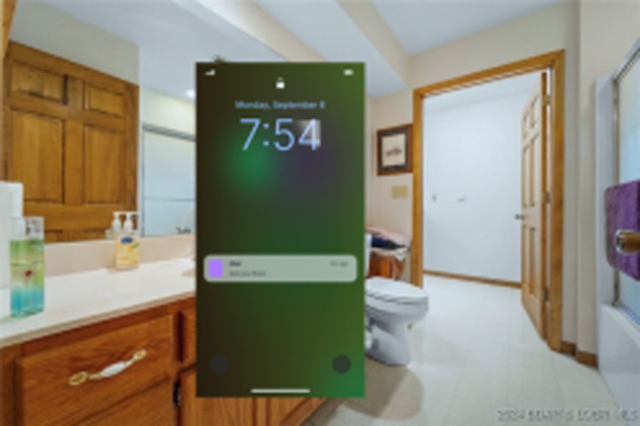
{"hour": 7, "minute": 54}
